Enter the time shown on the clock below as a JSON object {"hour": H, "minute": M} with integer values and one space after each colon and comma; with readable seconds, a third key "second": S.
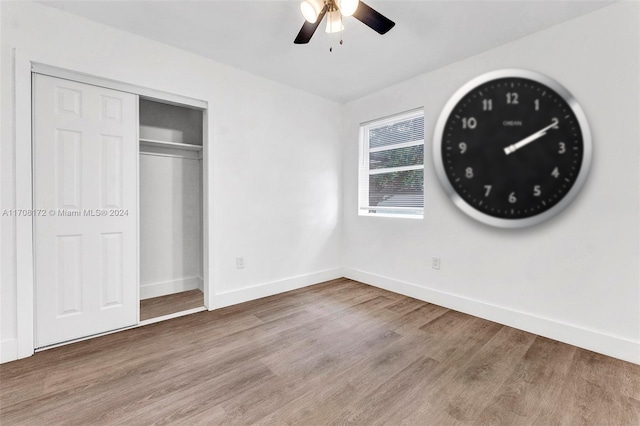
{"hour": 2, "minute": 10}
